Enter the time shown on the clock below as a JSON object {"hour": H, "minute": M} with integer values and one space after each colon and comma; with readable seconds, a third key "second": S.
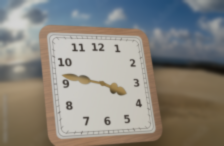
{"hour": 3, "minute": 47}
